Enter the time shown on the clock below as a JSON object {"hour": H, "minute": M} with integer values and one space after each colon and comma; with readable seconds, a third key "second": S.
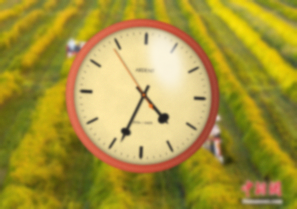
{"hour": 4, "minute": 33, "second": 54}
